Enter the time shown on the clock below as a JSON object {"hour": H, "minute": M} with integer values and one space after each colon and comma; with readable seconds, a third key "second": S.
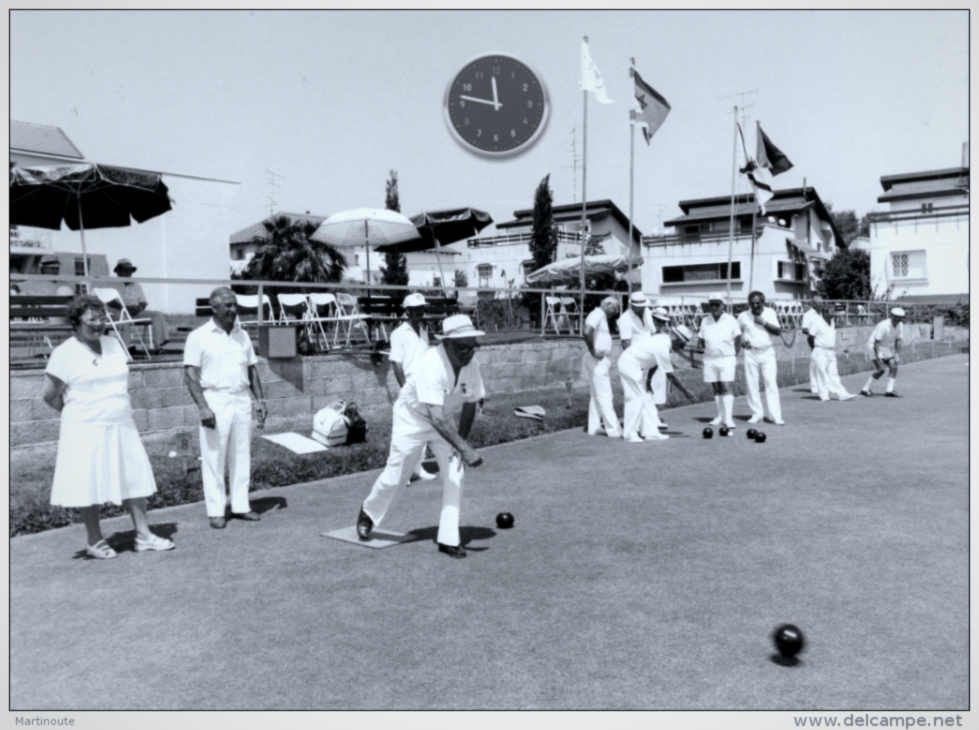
{"hour": 11, "minute": 47}
